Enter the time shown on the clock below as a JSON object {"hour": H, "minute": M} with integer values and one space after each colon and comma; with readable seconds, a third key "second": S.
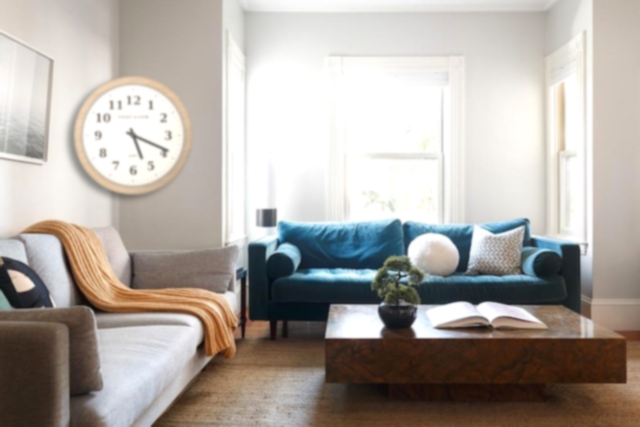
{"hour": 5, "minute": 19}
